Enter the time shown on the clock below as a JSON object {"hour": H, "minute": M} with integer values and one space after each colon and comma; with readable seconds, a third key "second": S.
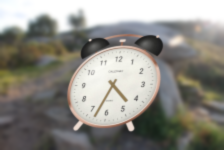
{"hour": 4, "minute": 33}
